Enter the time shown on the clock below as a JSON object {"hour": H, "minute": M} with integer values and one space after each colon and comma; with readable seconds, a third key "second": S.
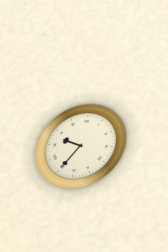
{"hour": 9, "minute": 35}
